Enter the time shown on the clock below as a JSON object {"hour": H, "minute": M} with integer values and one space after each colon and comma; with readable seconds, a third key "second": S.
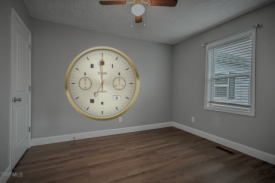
{"hour": 6, "minute": 59}
